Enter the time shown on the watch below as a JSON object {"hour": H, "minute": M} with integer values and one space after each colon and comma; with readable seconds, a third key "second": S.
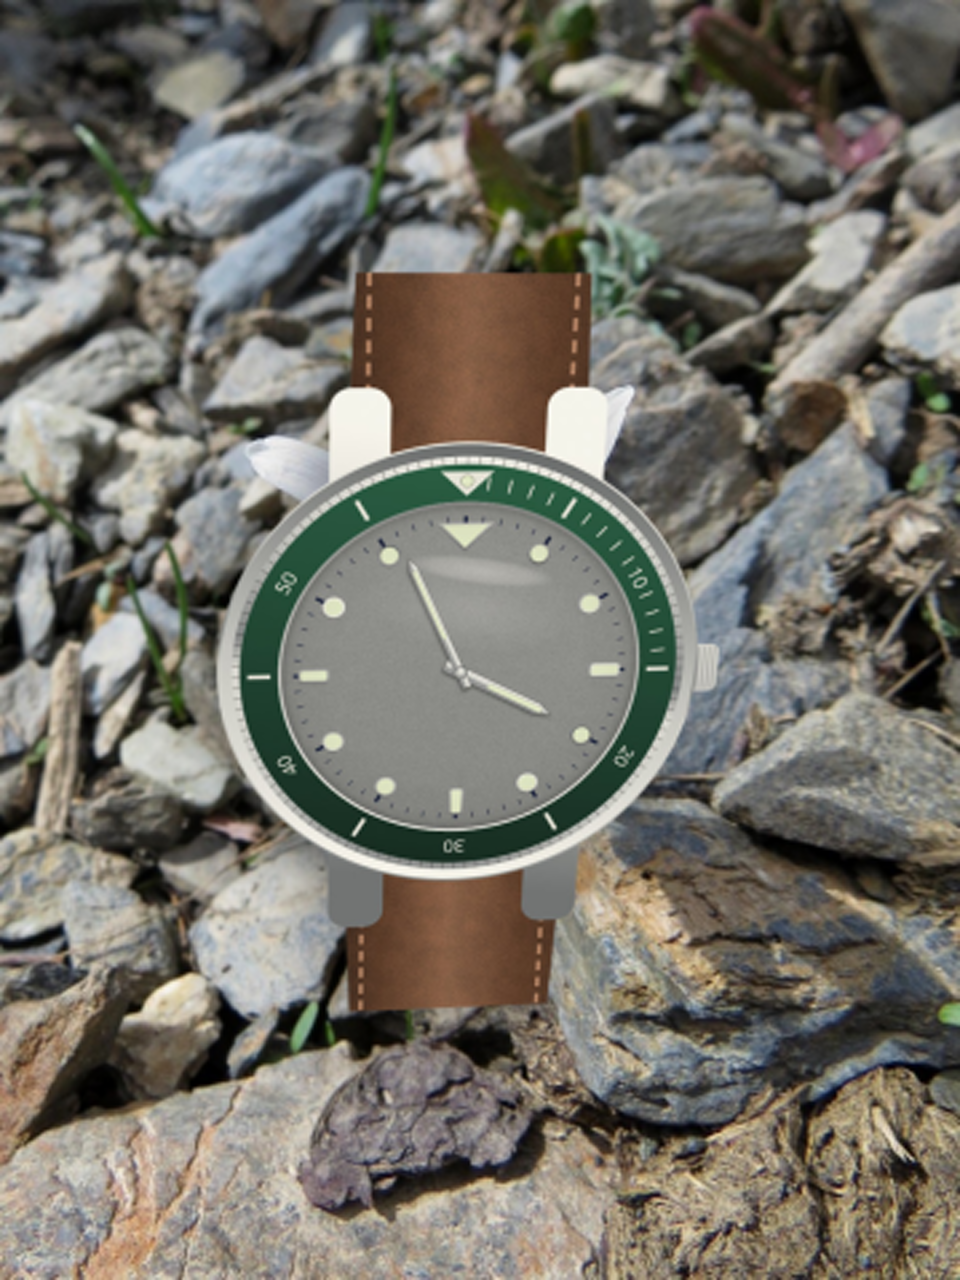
{"hour": 3, "minute": 56}
